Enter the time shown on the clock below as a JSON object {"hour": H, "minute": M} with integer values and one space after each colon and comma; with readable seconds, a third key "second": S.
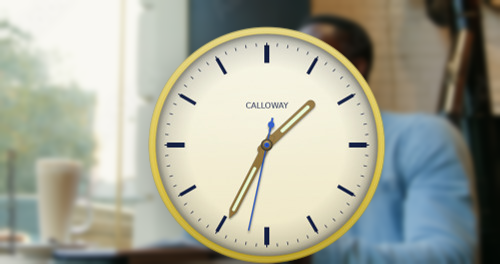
{"hour": 1, "minute": 34, "second": 32}
